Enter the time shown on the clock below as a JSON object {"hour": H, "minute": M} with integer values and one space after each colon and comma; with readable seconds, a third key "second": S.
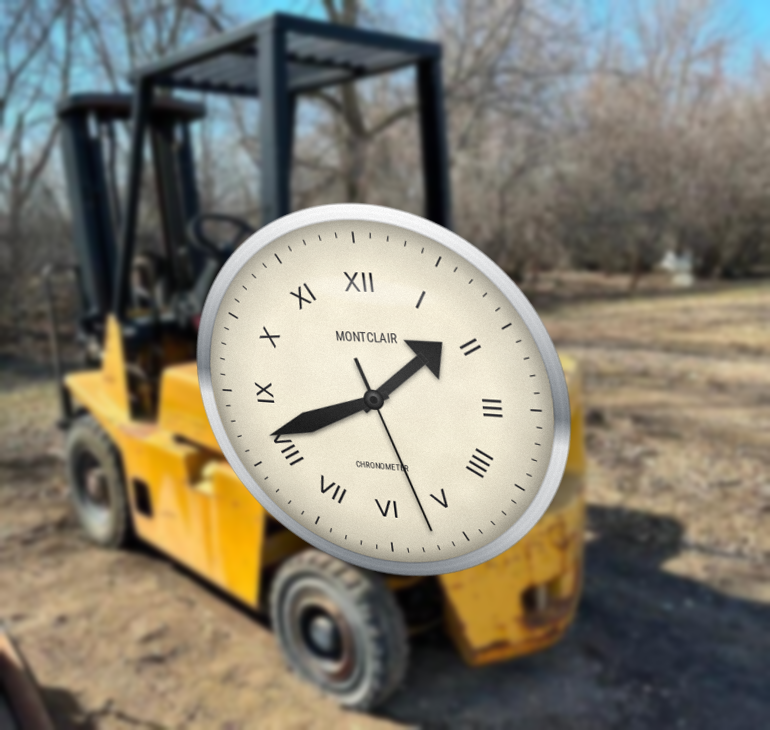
{"hour": 1, "minute": 41, "second": 27}
